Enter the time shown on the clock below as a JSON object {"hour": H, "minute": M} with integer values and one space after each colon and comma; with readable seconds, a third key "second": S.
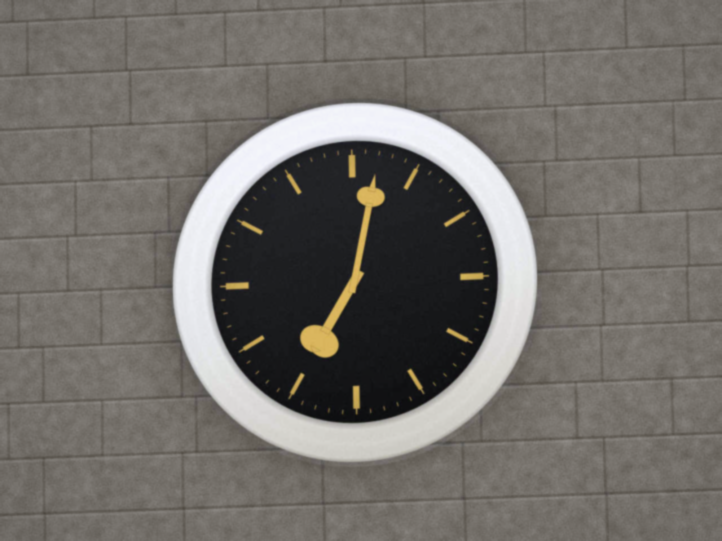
{"hour": 7, "minute": 2}
